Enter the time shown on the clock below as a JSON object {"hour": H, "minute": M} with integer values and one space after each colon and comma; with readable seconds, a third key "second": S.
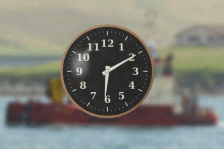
{"hour": 6, "minute": 10}
